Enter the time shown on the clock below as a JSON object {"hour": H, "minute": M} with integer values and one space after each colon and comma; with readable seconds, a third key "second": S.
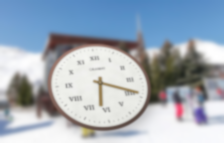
{"hour": 6, "minute": 19}
